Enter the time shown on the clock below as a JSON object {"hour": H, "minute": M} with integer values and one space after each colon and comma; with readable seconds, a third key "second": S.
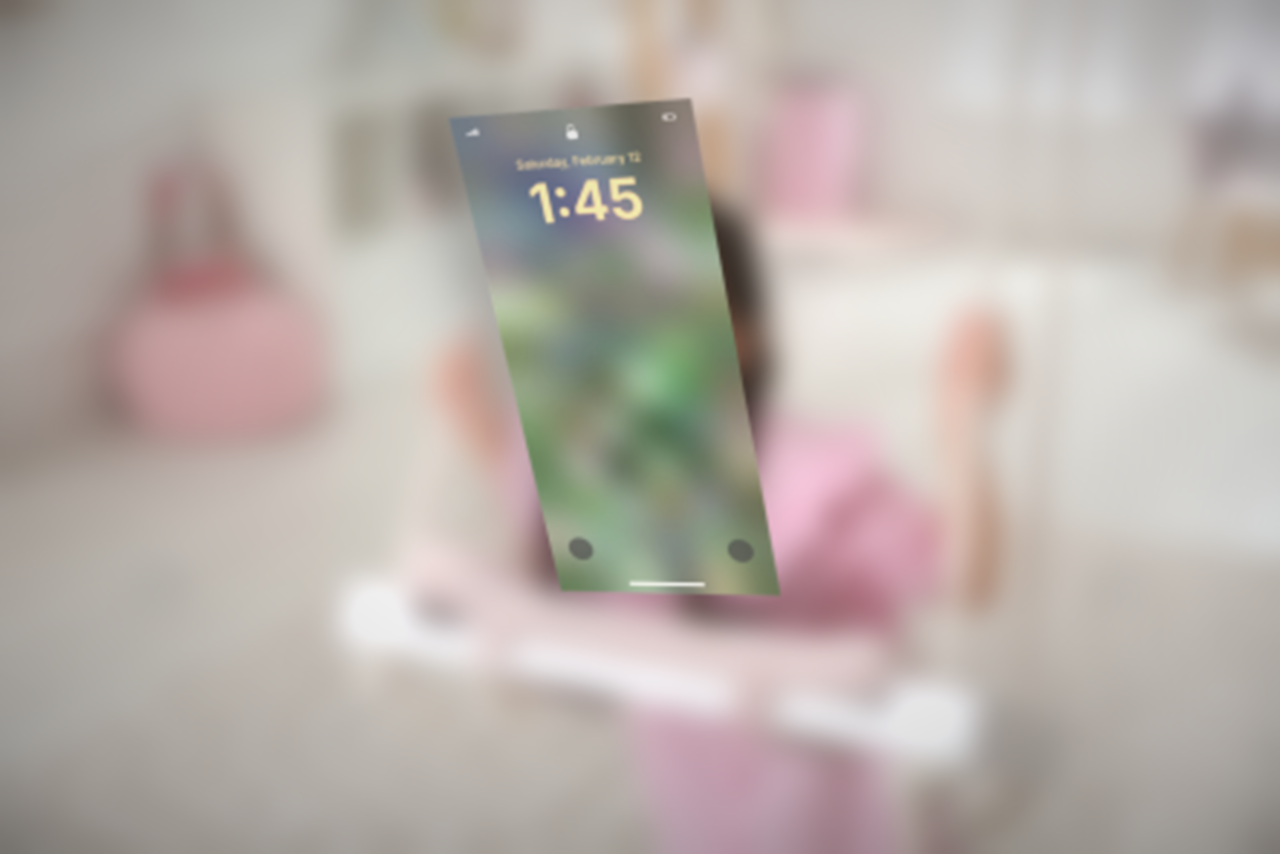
{"hour": 1, "minute": 45}
